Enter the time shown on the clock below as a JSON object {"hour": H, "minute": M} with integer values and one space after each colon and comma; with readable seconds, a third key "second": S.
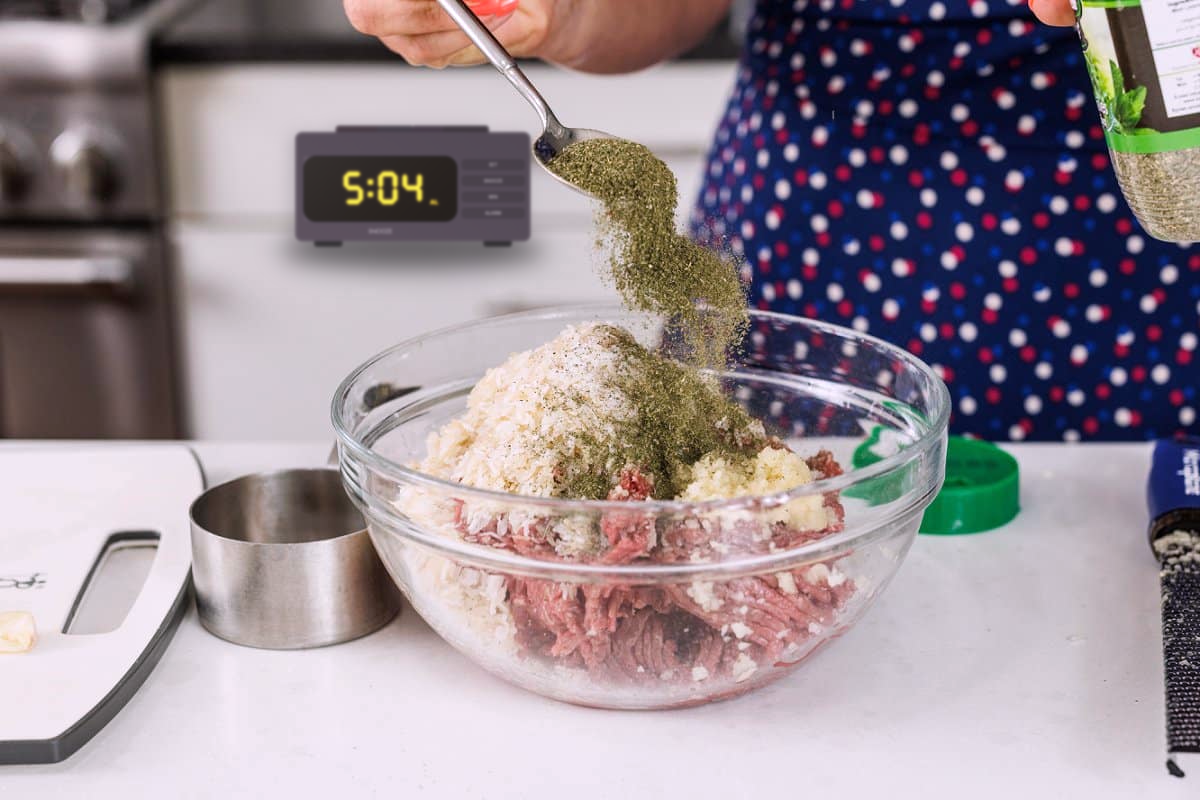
{"hour": 5, "minute": 4}
